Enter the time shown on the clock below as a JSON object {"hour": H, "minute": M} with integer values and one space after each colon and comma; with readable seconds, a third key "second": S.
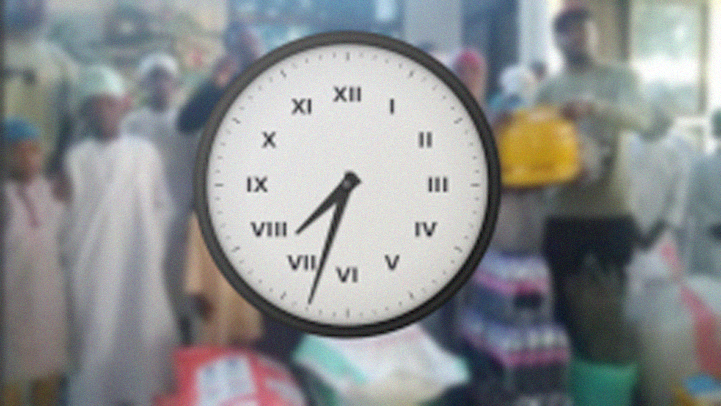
{"hour": 7, "minute": 33}
